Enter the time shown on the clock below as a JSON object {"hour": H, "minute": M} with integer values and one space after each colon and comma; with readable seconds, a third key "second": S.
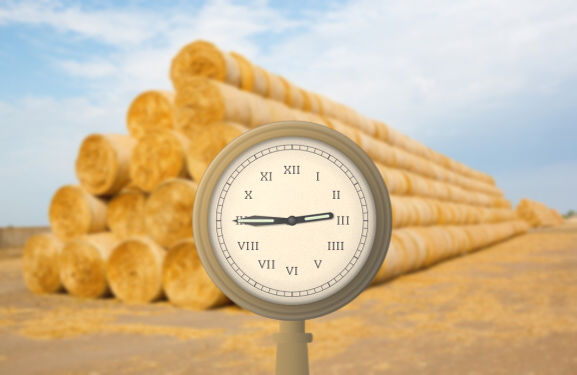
{"hour": 2, "minute": 45}
